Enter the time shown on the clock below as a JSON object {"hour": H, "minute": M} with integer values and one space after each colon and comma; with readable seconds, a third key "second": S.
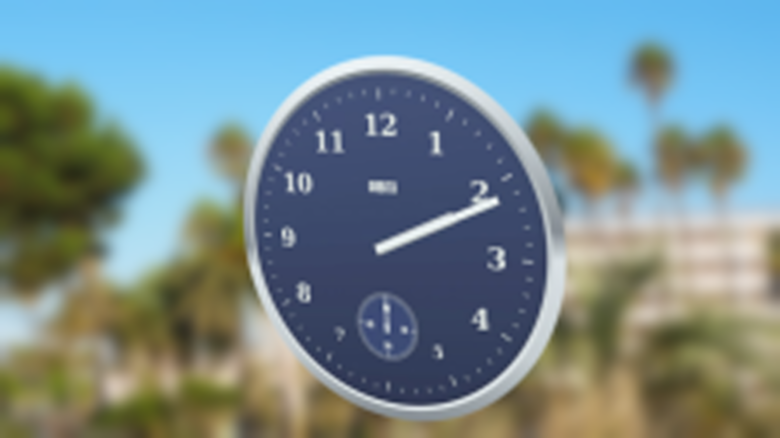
{"hour": 2, "minute": 11}
